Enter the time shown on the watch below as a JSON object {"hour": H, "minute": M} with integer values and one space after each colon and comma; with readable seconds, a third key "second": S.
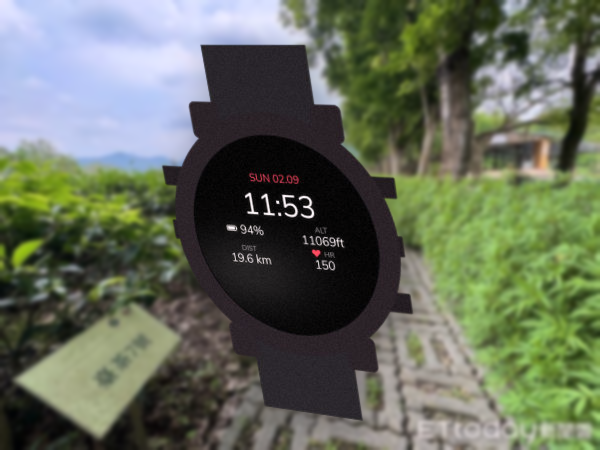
{"hour": 11, "minute": 53}
